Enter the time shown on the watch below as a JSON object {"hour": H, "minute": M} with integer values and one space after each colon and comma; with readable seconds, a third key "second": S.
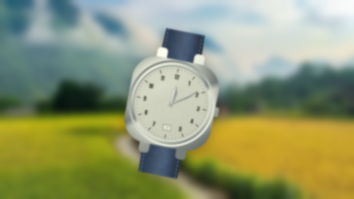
{"hour": 12, "minute": 9}
